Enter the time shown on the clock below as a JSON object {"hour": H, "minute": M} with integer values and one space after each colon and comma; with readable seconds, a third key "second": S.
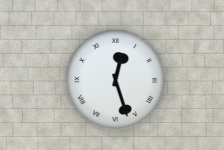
{"hour": 12, "minute": 27}
